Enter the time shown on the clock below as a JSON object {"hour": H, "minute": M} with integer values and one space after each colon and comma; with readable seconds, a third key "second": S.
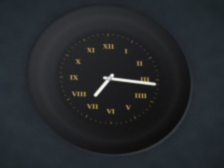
{"hour": 7, "minute": 16}
